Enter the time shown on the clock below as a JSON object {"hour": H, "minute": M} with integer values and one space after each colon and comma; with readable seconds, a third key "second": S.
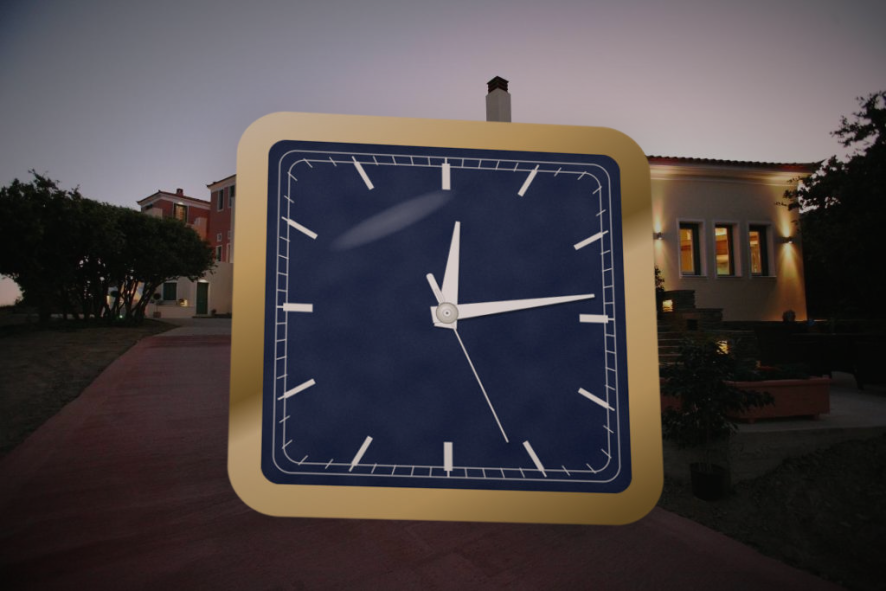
{"hour": 12, "minute": 13, "second": 26}
